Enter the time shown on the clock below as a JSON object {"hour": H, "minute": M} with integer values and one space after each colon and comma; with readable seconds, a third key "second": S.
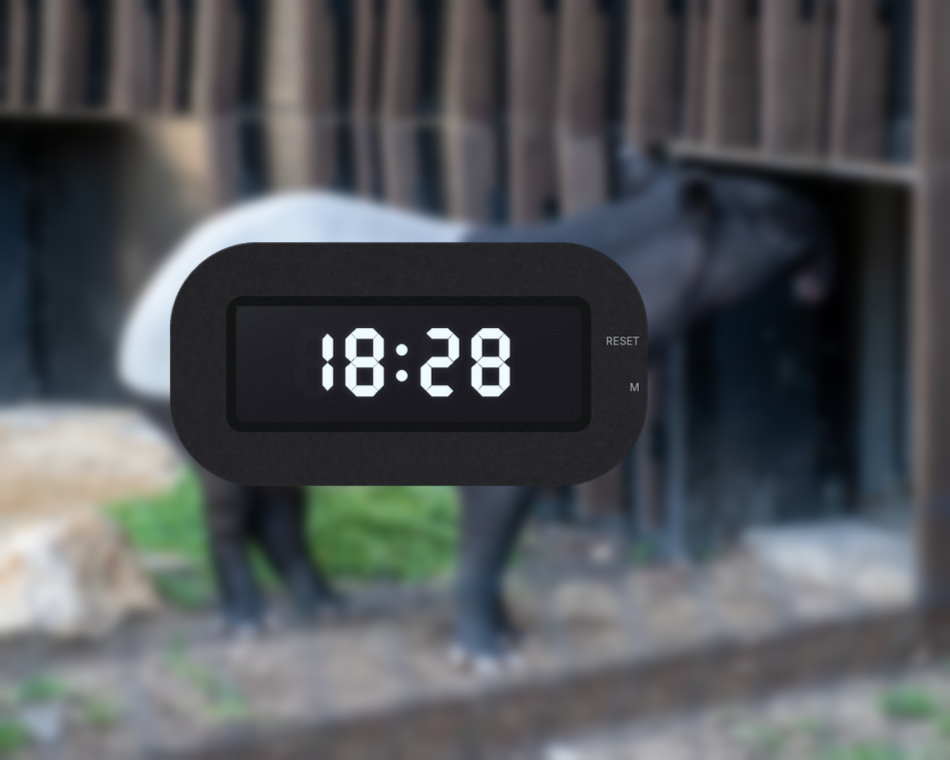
{"hour": 18, "minute": 28}
